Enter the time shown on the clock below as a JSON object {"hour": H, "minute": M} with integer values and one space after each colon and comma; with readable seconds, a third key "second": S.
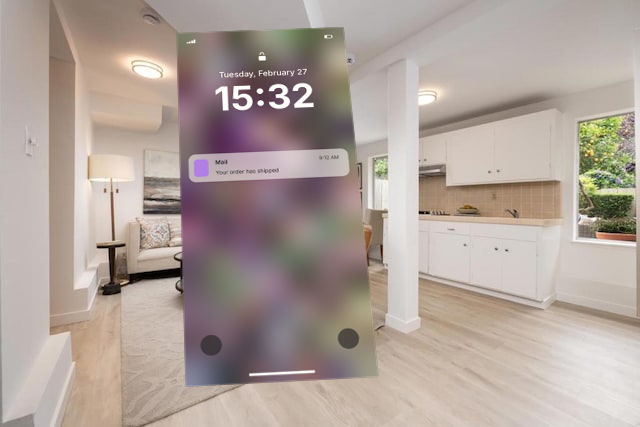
{"hour": 15, "minute": 32}
